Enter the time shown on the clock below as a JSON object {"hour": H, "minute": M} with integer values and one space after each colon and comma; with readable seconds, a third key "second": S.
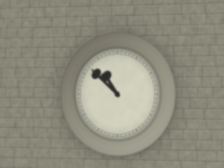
{"hour": 10, "minute": 52}
